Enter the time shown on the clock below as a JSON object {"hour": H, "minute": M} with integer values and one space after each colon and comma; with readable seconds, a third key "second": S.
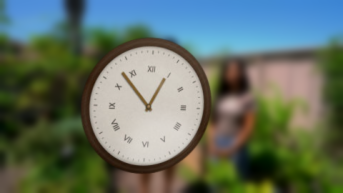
{"hour": 12, "minute": 53}
